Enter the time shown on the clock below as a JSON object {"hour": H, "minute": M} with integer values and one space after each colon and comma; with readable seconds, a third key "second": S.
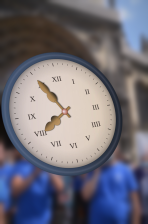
{"hour": 7, "minute": 55}
